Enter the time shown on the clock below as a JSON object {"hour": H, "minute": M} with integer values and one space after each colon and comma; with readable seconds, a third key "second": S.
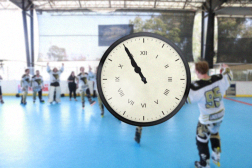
{"hour": 10, "minute": 55}
